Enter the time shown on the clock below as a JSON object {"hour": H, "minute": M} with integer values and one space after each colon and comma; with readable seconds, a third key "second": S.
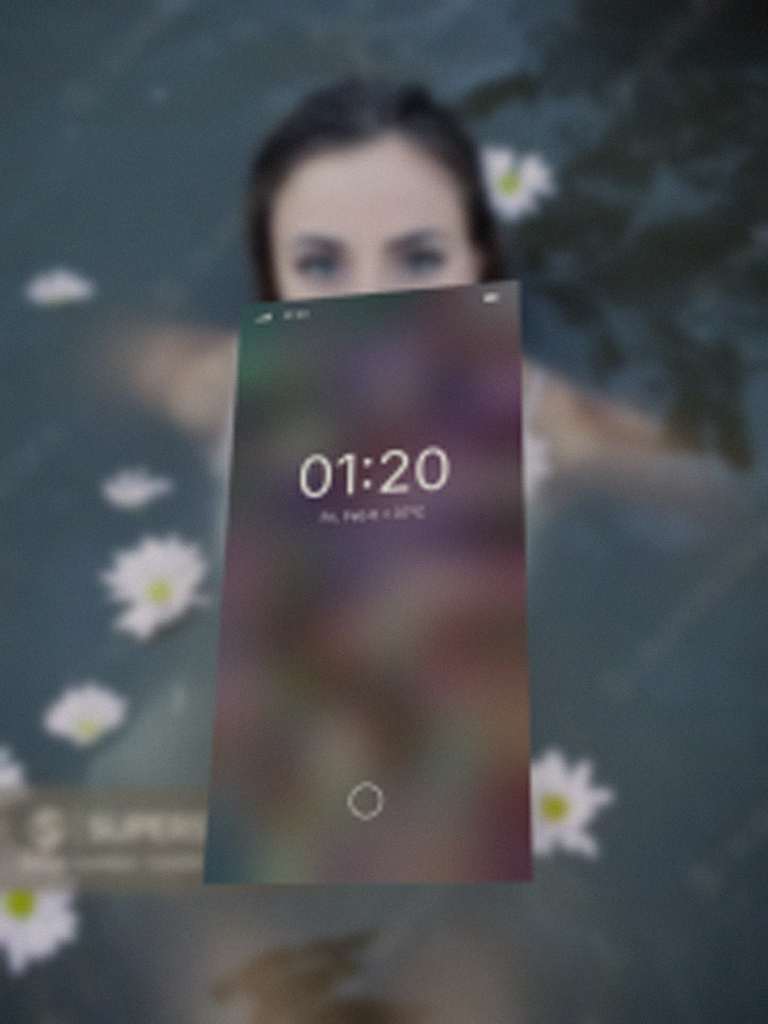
{"hour": 1, "minute": 20}
